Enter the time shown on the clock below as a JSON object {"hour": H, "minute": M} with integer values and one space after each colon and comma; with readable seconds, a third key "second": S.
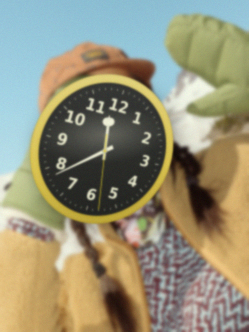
{"hour": 11, "minute": 38, "second": 28}
